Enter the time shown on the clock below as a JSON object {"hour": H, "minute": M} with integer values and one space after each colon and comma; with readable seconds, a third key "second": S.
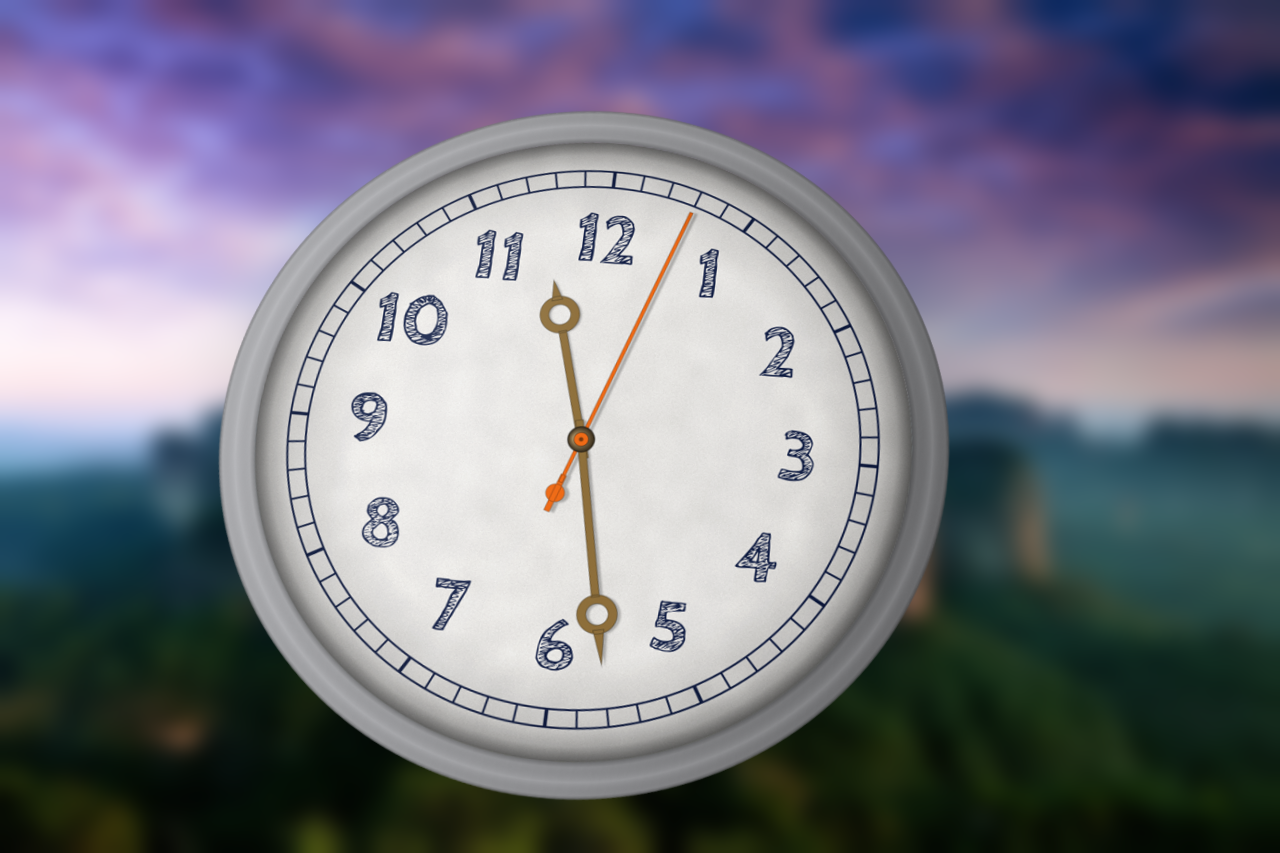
{"hour": 11, "minute": 28, "second": 3}
